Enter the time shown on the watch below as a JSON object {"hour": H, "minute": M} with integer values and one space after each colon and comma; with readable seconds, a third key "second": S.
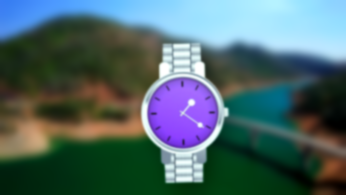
{"hour": 1, "minute": 21}
